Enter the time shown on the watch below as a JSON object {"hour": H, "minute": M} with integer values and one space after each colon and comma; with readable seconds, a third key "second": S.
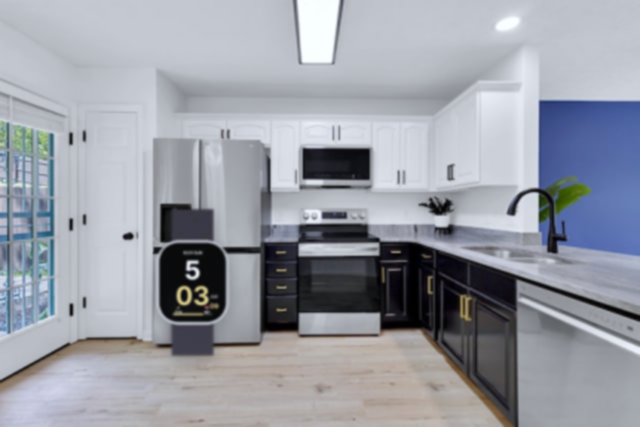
{"hour": 5, "minute": 3}
